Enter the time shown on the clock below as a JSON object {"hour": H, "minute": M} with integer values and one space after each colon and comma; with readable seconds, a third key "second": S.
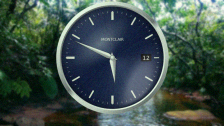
{"hour": 5, "minute": 49}
